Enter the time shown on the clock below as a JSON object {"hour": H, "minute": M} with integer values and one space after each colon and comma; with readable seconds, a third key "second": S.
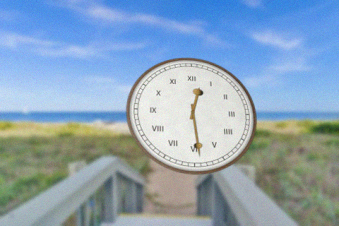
{"hour": 12, "minute": 29}
